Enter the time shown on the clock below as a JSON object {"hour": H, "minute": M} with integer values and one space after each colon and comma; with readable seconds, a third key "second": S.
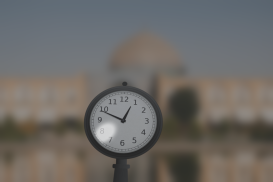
{"hour": 12, "minute": 49}
